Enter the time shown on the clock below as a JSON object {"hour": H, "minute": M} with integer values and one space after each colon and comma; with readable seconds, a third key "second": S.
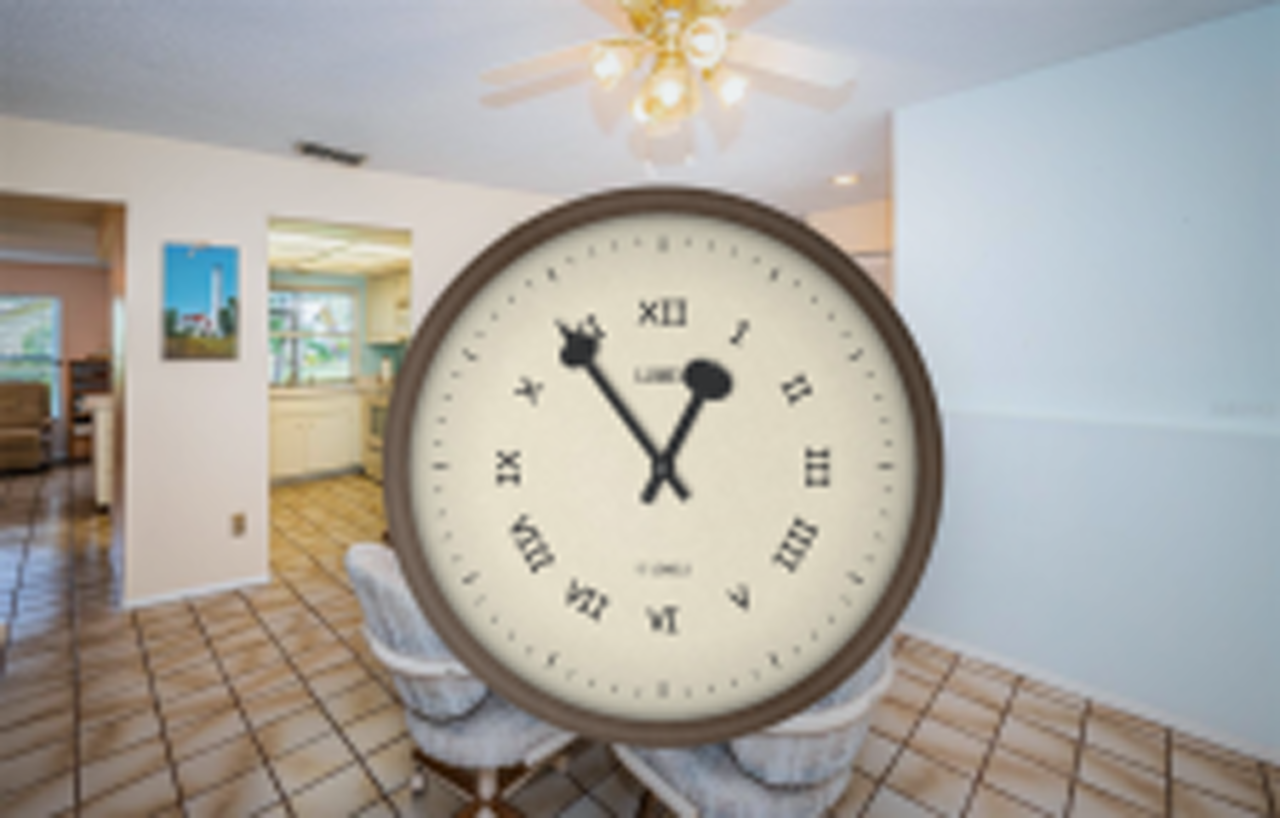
{"hour": 12, "minute": 54}
